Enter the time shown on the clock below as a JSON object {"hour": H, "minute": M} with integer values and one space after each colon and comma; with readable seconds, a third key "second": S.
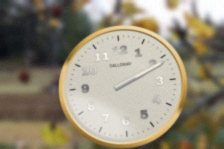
{"hour": 2, "minute": 11}
